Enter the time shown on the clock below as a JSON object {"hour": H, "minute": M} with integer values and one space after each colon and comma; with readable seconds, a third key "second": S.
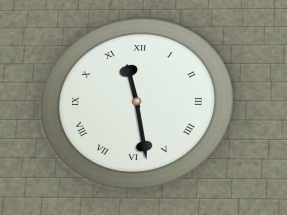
{"hour": 11, "minute": 28}
